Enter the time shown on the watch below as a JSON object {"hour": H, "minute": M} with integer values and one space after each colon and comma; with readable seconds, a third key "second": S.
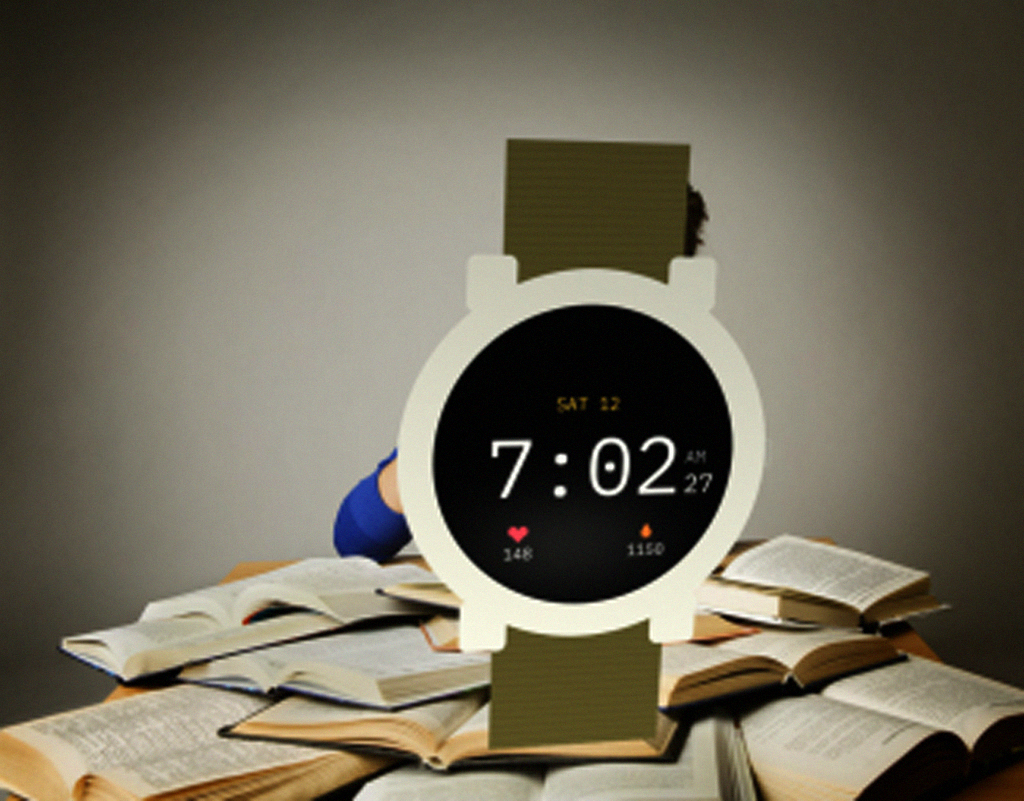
{"hour": 7, "minute": 2, "second": 27}
